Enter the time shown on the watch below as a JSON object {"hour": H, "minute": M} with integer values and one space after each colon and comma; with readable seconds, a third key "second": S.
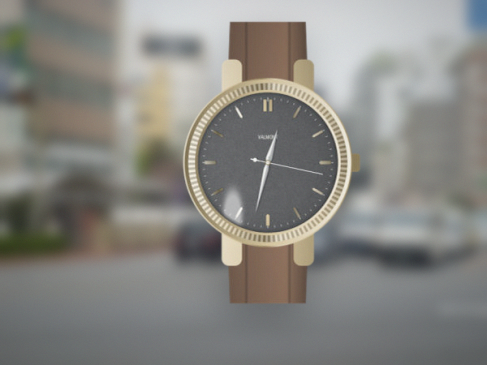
{"hour": 12, "minute": 32, "second": 17}
